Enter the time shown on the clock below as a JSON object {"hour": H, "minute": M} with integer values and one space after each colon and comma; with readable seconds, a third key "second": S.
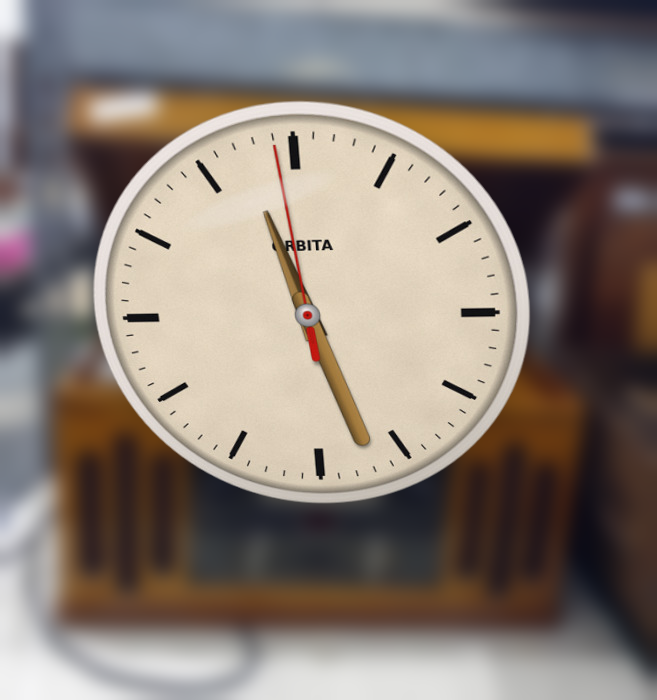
{"hour": 11, "minute": 26, "second": 59}
